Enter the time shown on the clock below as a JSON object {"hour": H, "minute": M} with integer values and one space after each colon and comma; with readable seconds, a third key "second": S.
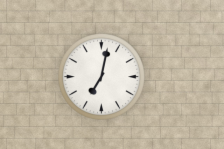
{"hour": 7, "minute": 2}
